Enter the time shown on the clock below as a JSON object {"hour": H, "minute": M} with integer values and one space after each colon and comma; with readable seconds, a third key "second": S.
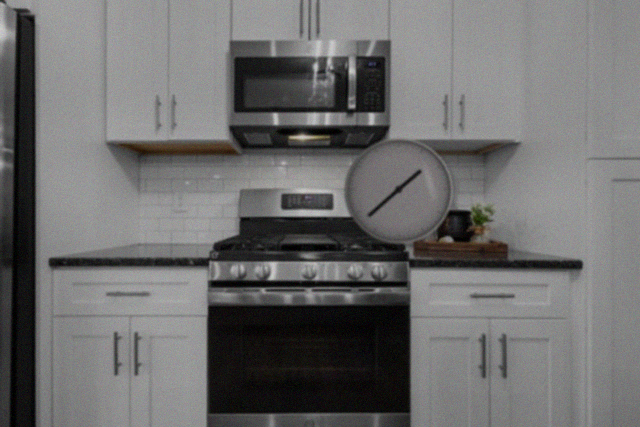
{"hour": 1, "minute": 38}
